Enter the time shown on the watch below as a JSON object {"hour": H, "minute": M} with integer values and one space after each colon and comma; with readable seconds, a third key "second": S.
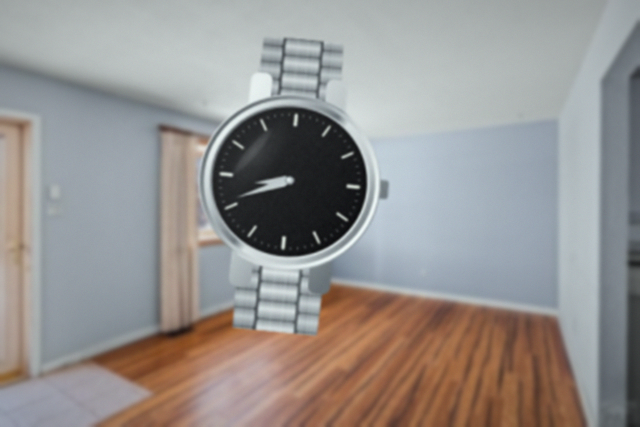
{"hour": 8, "minute": 41}
